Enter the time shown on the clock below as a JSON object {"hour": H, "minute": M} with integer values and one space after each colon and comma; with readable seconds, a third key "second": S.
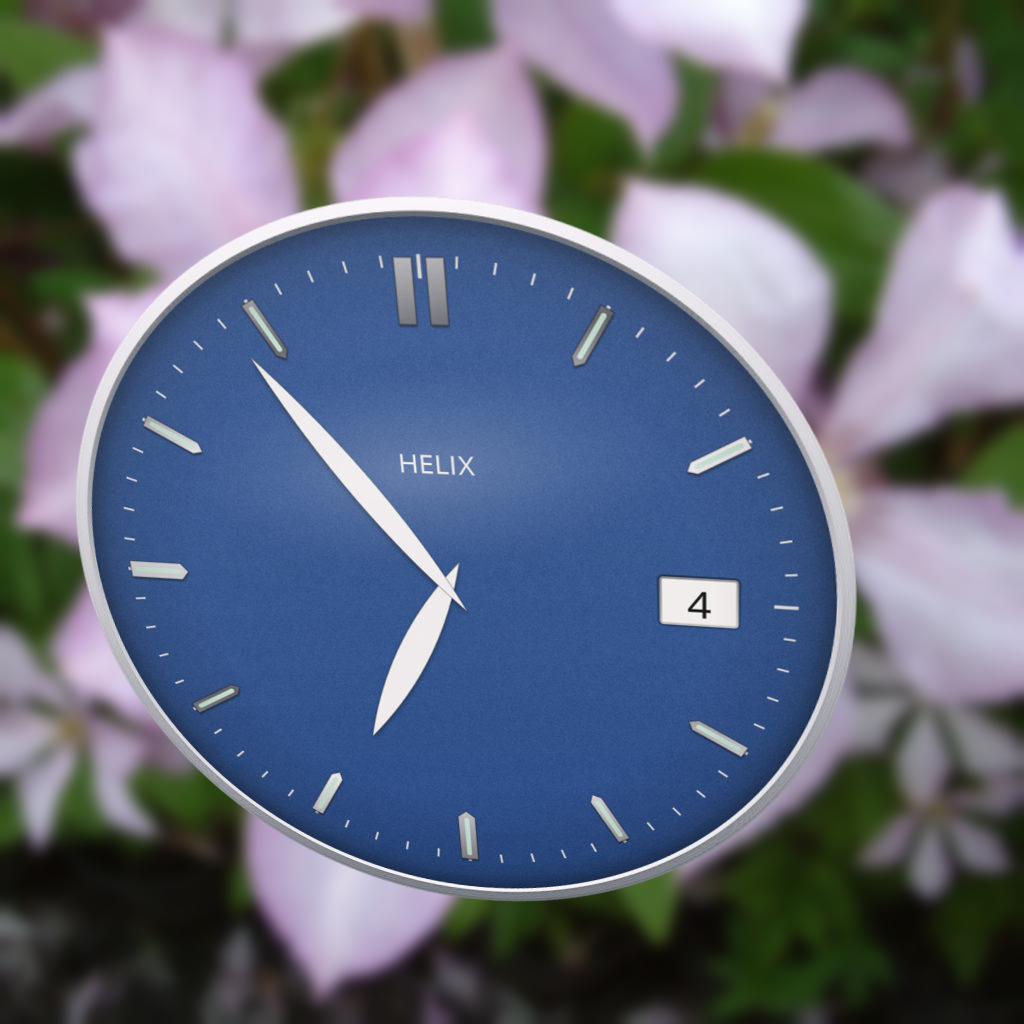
{"hour": 6, "minute": 54}
